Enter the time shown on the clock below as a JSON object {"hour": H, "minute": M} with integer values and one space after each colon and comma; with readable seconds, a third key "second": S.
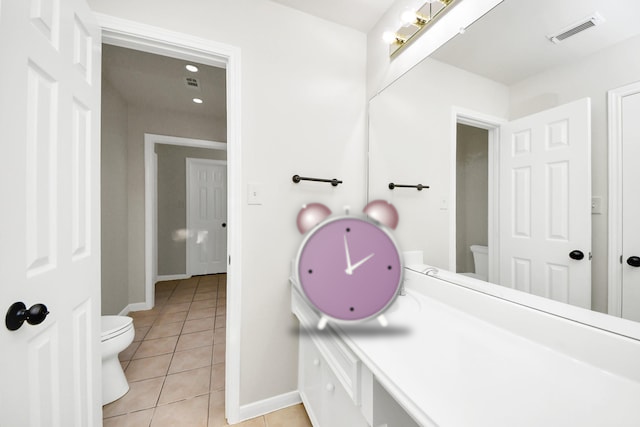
{"hour": 1, "minute": 59}
